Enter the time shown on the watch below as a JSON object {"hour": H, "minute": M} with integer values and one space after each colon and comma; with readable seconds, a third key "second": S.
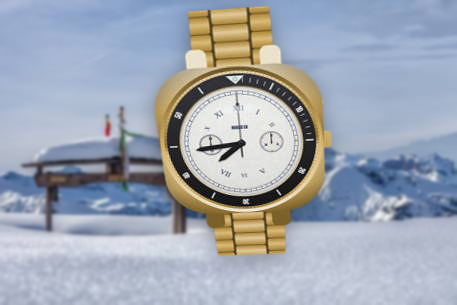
{"hour": 7, "minute": 44}
